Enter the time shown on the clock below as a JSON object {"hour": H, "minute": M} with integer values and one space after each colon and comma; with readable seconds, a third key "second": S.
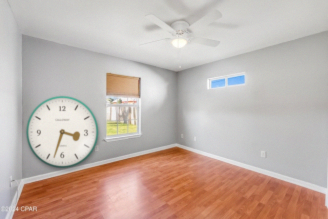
{"hour": 3, "minute": 33}
